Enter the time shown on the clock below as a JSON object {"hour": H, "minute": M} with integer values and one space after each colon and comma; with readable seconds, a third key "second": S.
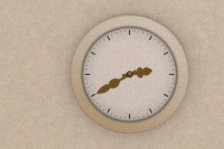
{"hour": 2, "minute": 40}
